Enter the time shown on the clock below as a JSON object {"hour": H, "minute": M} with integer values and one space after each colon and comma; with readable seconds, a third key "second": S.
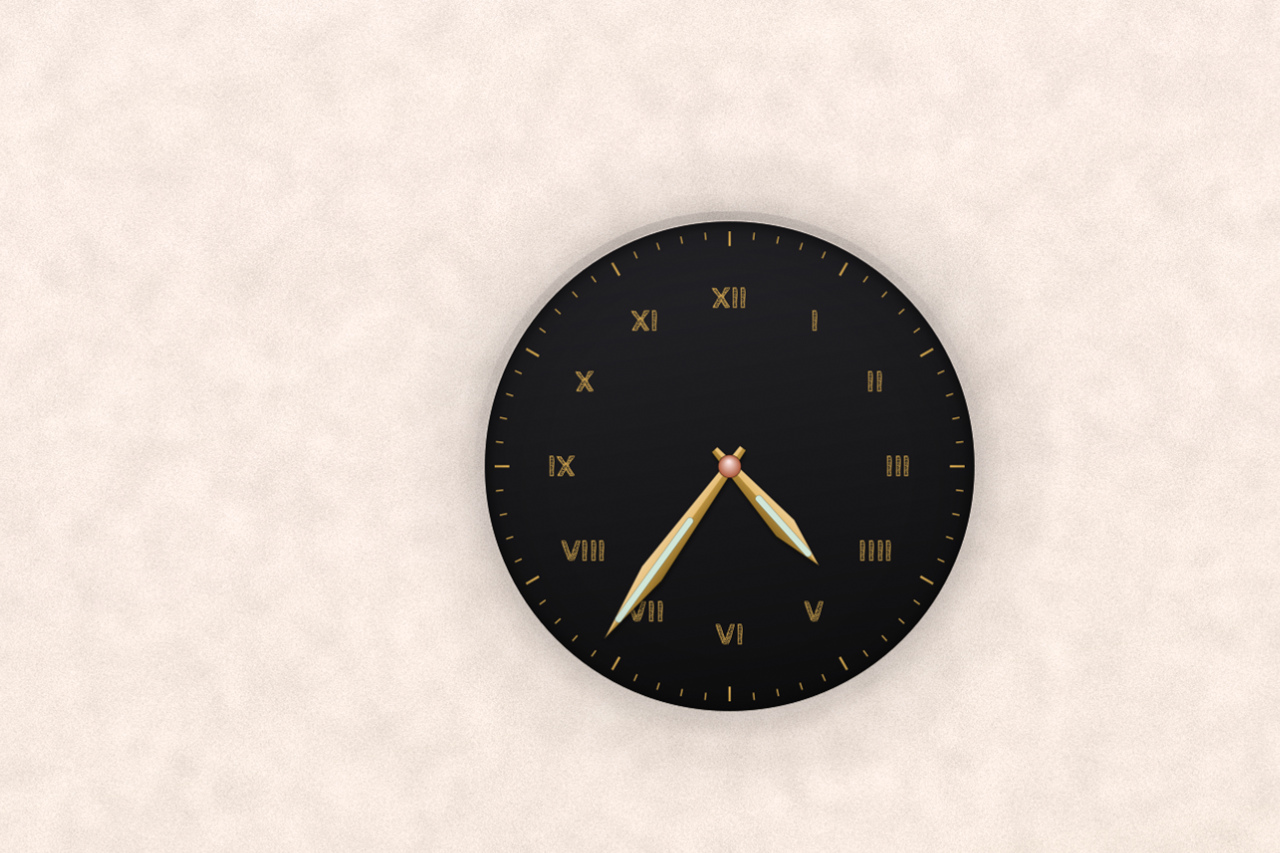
{"hour": 4, "minute": 36}
